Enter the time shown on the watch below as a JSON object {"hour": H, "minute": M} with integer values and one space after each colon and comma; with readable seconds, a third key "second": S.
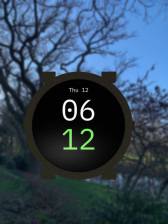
{"hour": 6, "minute": 12}
